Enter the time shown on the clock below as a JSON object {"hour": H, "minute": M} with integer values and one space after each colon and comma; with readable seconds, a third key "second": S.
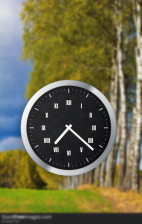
{"hour": 7, "minute": 22}
